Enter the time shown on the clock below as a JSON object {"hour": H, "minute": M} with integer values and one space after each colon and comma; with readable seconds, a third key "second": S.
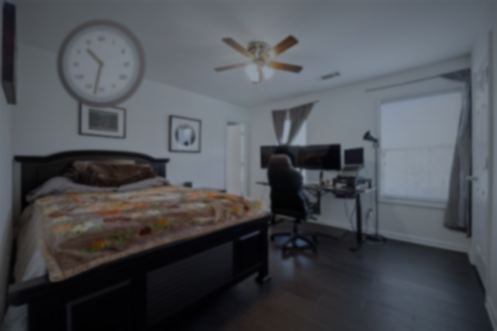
{"hour": 10, "minute": 32}
